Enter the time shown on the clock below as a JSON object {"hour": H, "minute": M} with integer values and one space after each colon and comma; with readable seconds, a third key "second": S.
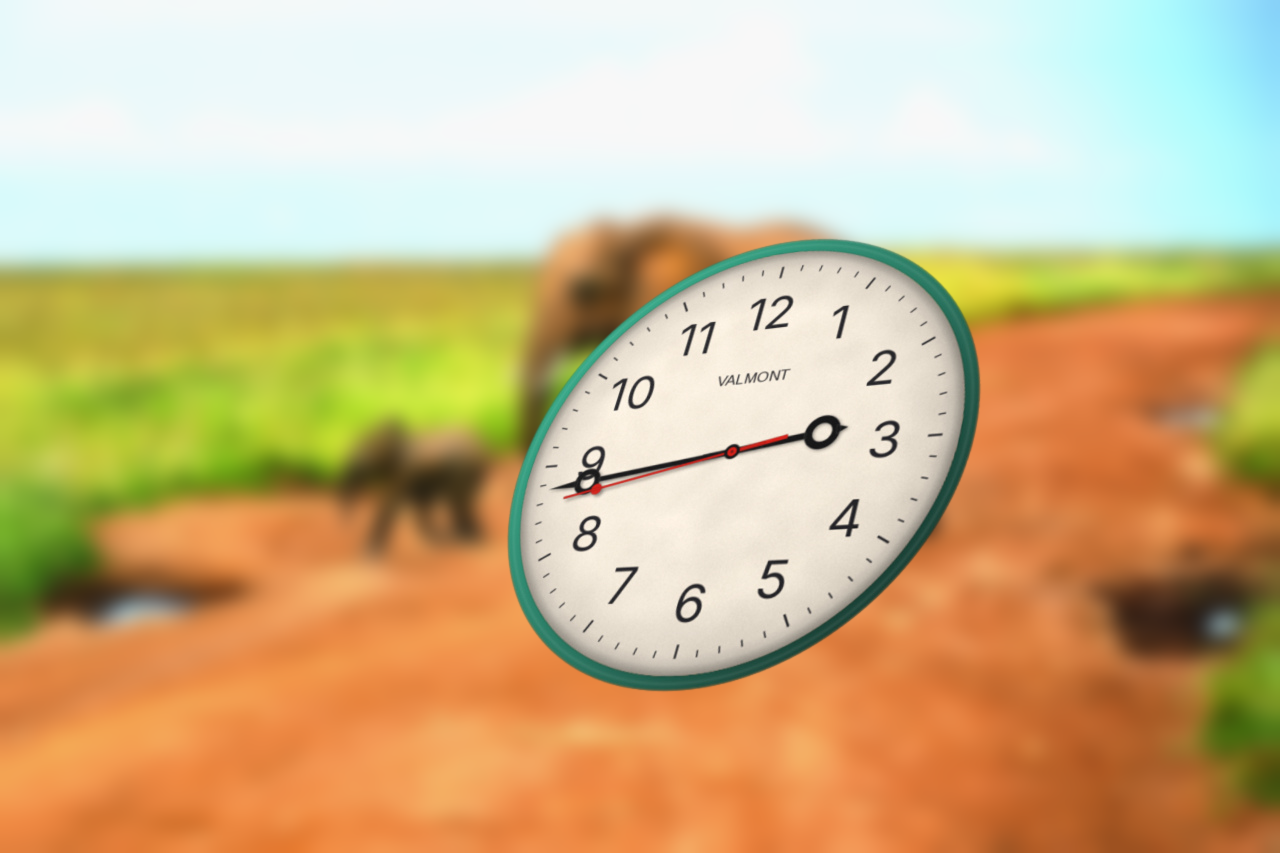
{"hour": 2, "minute": 43, "second": 43}
